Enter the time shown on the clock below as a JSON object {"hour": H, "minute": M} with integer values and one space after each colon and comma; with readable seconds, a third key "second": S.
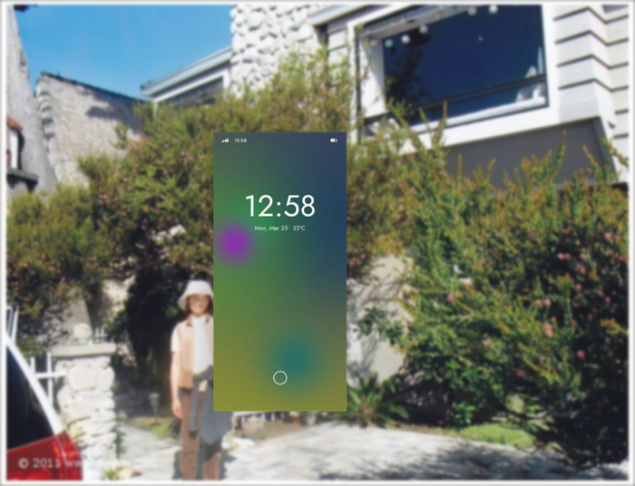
{"hour": 12, "minute": 58}
